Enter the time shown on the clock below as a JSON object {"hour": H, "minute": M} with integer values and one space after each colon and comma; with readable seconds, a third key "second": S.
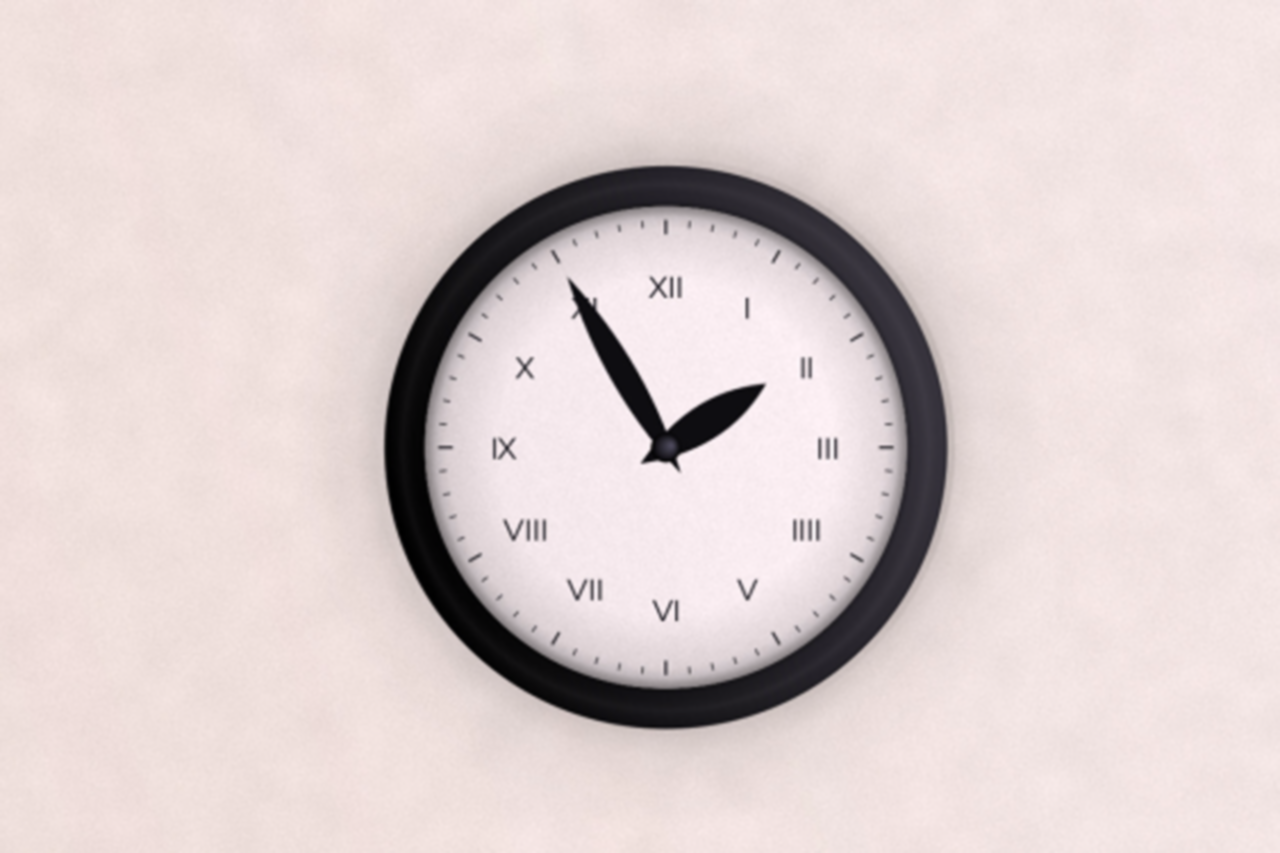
{"hour": 1, "minute": 55}
